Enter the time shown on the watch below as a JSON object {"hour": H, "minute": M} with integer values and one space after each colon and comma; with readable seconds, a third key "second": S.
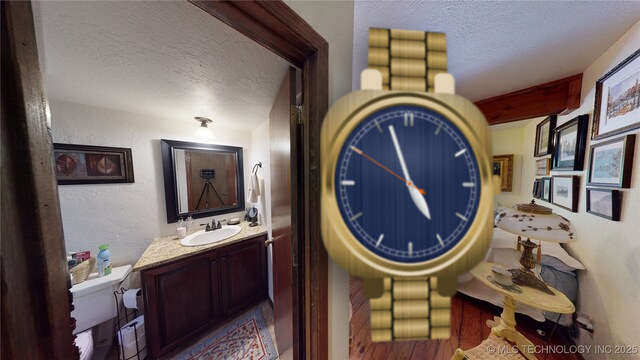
{"hour": 4, "minute": 56, "second": 50}
